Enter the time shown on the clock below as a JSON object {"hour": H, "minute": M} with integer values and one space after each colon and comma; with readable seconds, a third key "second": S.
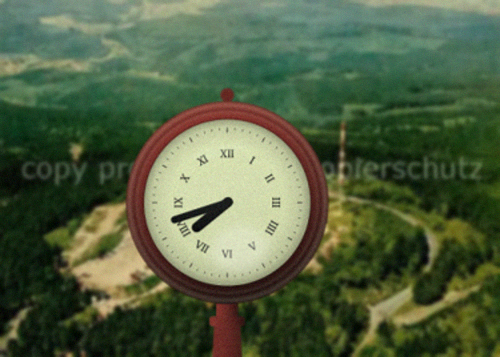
{"hour": 7, "minute": 42}
